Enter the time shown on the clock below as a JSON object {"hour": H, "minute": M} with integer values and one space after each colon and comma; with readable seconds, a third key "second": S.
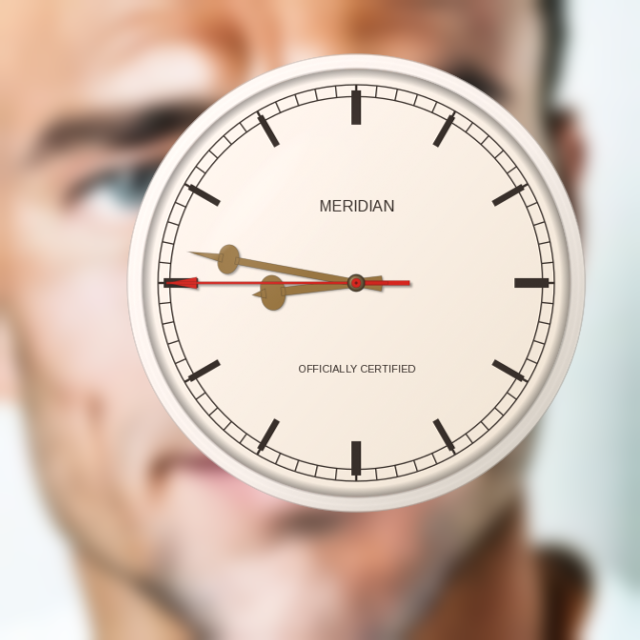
{"hour": 8, "minute": 46, "second": 45}
